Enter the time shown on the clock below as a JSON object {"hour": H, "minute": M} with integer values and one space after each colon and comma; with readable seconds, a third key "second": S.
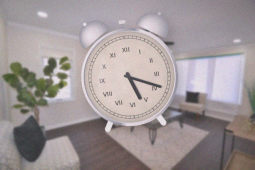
{"hour": 5, "minute": 19}
